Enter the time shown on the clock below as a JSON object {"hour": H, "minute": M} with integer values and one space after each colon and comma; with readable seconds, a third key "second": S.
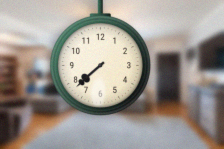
{"hour": 7, "minute": 38}
